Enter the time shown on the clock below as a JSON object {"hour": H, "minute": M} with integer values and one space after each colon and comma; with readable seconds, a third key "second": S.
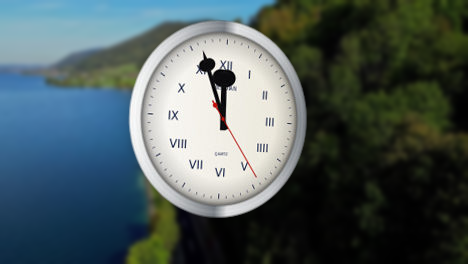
{"hour": 11, "minute": 56, "second": 24}
